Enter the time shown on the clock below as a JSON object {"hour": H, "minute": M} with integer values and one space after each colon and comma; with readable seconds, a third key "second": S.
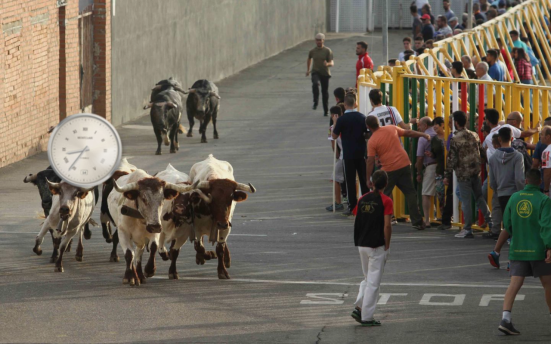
{"hour": 8, "minute": 36}
